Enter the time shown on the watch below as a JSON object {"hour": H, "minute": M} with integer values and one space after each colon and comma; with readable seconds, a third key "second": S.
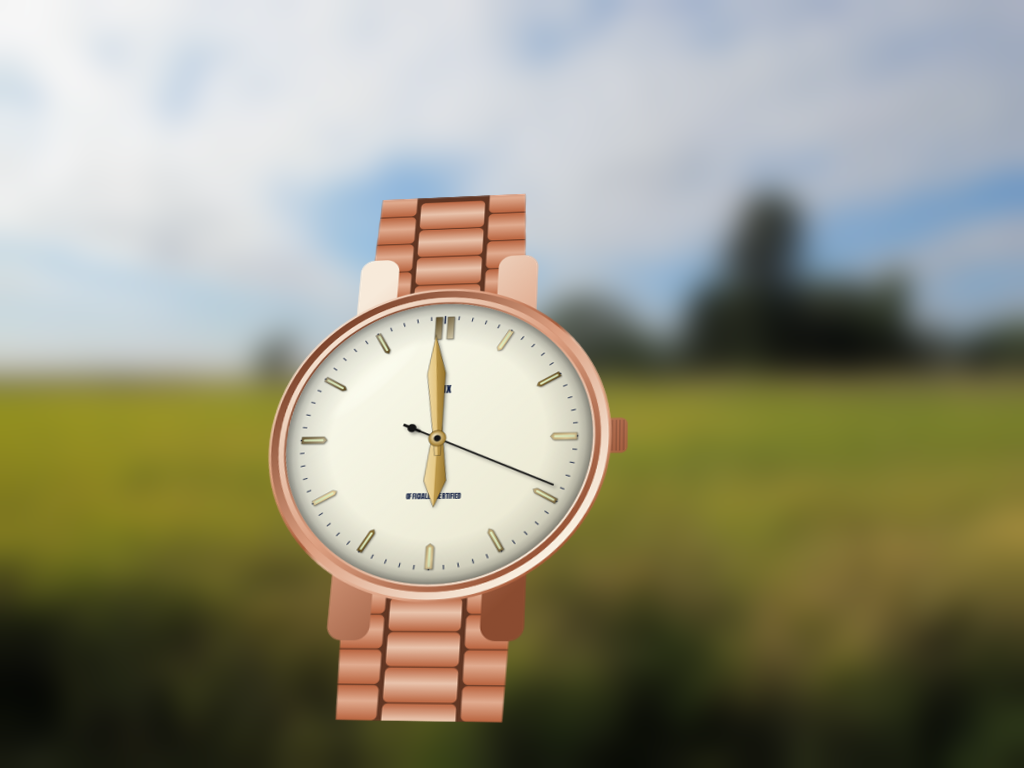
{"hour": 5, "minute": 59, "second": 19}
